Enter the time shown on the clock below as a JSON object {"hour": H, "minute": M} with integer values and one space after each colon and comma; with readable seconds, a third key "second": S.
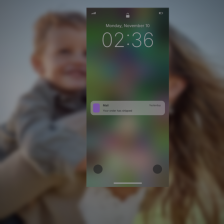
{"hour": 2, "minute": 36}
